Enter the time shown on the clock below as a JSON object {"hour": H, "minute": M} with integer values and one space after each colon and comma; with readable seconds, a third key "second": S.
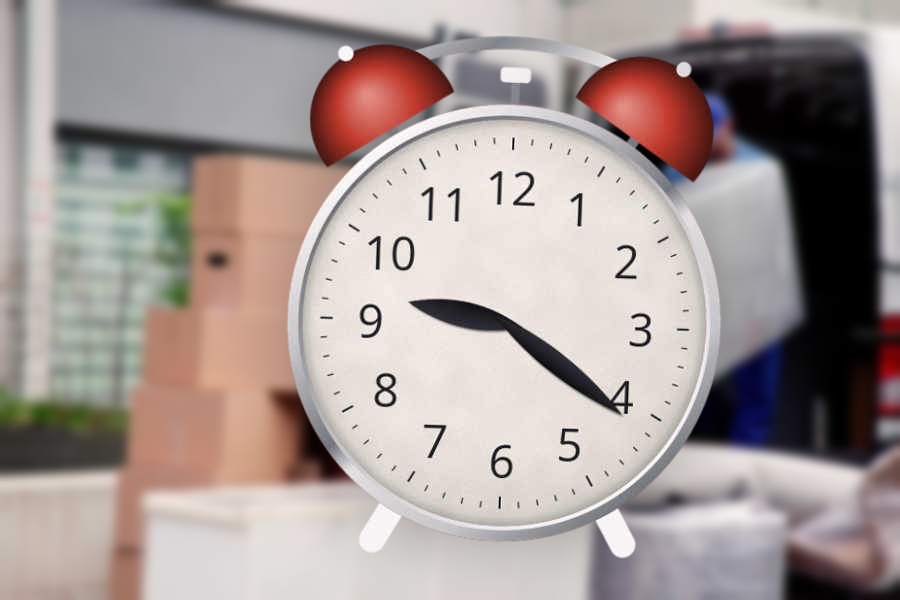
{"hour": 9, "minute": 21}
